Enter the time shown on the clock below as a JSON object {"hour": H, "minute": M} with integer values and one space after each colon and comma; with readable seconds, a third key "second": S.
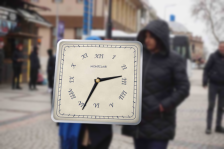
{"hour": 2, "minute": 34}
